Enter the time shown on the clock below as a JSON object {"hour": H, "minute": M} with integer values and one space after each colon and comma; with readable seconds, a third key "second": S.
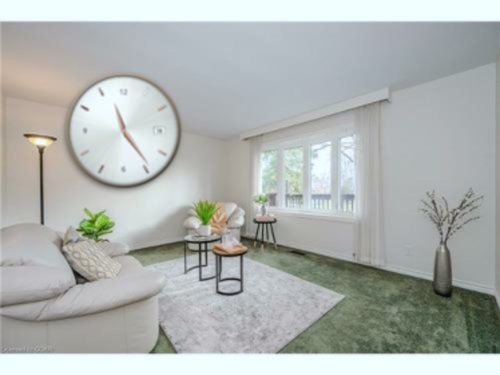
{"hour": 11, "minute": 24}
